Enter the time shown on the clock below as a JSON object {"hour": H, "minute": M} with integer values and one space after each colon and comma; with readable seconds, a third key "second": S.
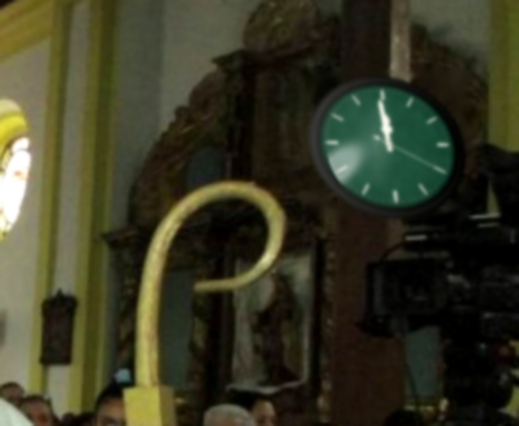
{"hour": 11, "minute": 59, "second": 20}
